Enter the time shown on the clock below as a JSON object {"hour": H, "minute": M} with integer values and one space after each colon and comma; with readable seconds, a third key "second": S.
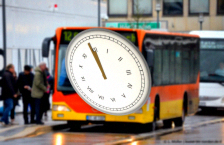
{"hour": 11, "minute": 59}
